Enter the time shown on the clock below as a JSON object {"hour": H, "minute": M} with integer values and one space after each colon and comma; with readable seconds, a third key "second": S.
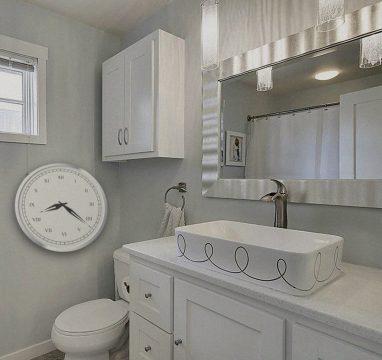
{"hour": 8, "minute": 22}
